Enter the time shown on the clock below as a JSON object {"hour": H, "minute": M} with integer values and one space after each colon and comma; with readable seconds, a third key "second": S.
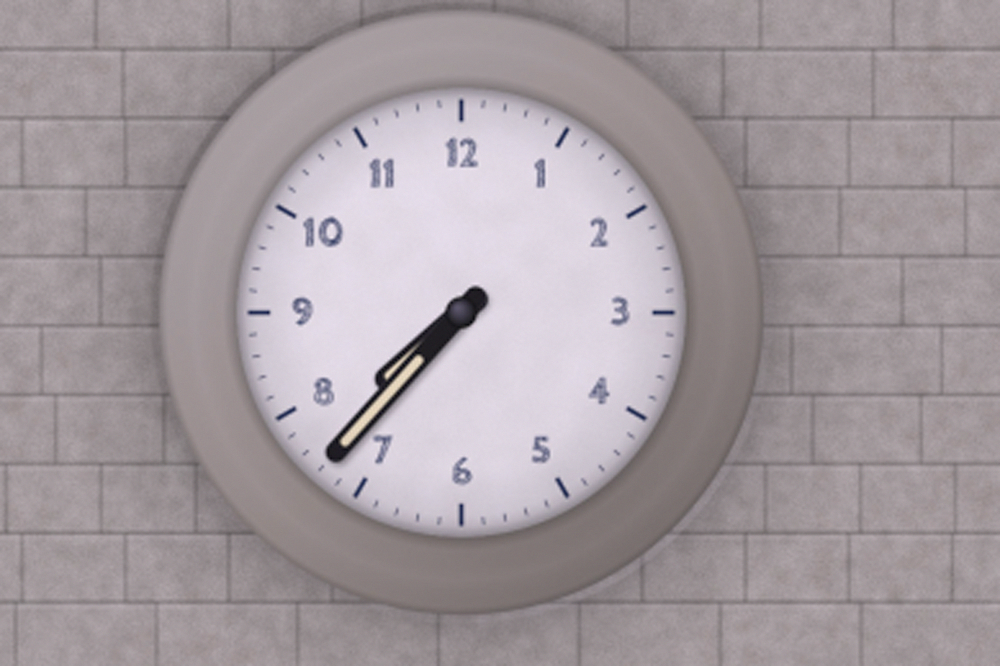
{"hour": 7, "minute": 37}
